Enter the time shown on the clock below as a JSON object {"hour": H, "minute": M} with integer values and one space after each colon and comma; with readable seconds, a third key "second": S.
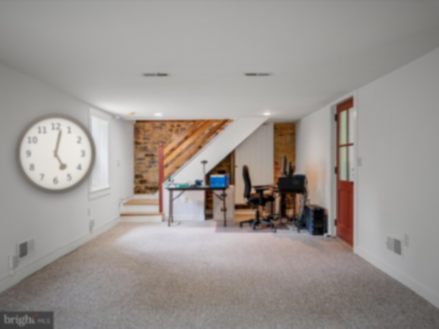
{"hour": 5, "minute": 2}
